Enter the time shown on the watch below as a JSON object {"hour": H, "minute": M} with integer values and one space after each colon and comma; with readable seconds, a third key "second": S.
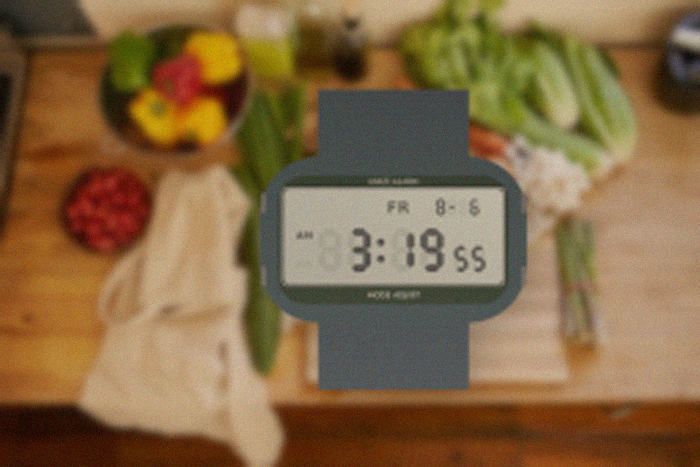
{"hour": 3, "minute": 19, "second": 55}
